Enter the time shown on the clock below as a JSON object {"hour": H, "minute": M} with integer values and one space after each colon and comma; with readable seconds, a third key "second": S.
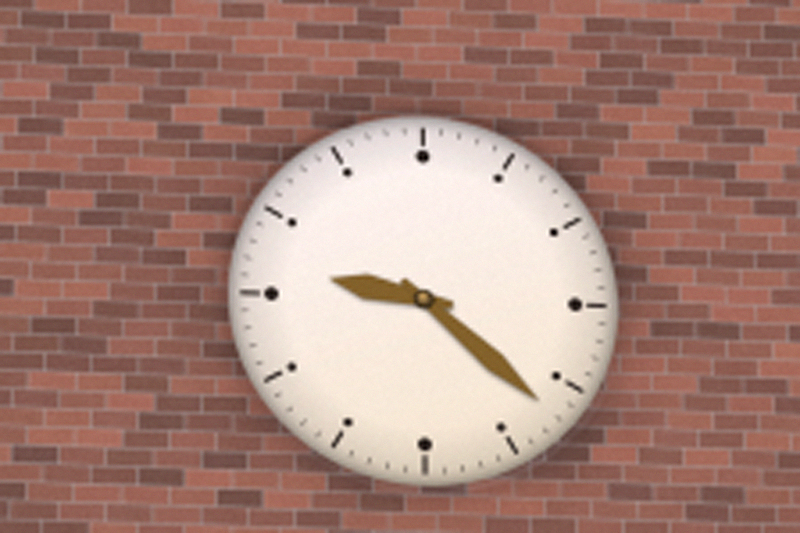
{"hour": 9, "minute": 22}
